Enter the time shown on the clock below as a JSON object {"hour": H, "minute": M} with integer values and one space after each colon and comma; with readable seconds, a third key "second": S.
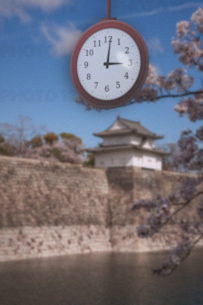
{"hour": 3, "minute": 1}
